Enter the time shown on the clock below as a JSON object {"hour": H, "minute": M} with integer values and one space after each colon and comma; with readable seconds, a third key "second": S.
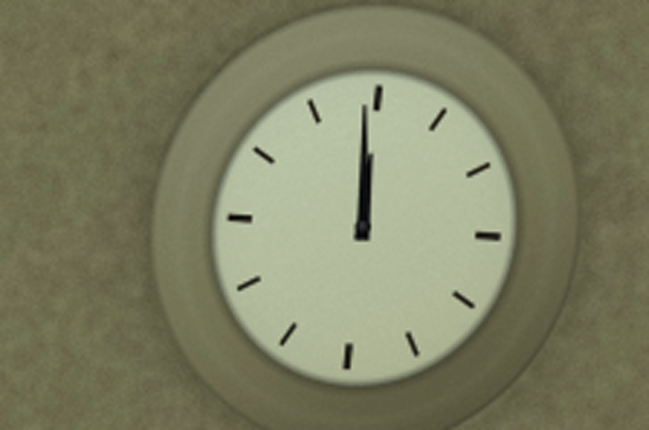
{"hour": 11, "minute": 59}
